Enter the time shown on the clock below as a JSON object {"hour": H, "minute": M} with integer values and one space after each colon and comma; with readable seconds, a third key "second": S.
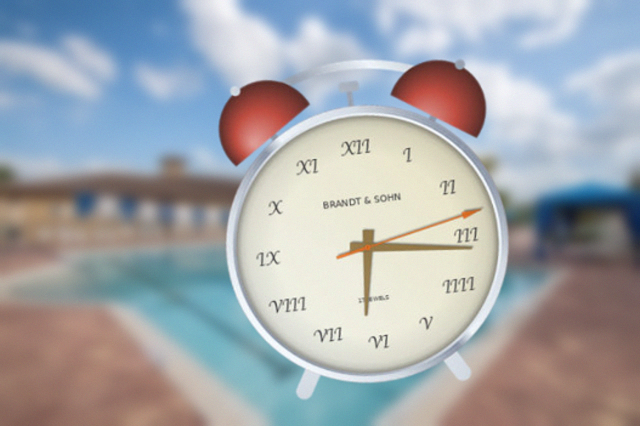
{"hour": 6, "minute": 16, "second": 13}
